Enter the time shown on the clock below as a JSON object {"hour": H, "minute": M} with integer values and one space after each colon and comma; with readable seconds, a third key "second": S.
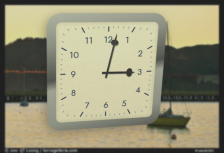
{"hour": 3, "minute": 2}
